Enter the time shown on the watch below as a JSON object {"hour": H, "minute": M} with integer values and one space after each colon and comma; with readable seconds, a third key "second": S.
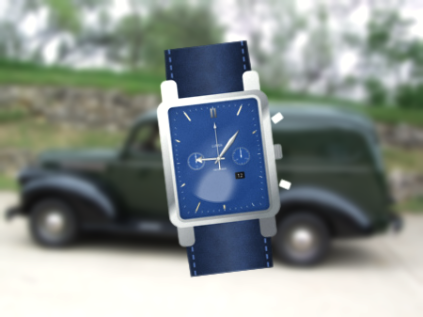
{"hour": 9, "minute": 7}
